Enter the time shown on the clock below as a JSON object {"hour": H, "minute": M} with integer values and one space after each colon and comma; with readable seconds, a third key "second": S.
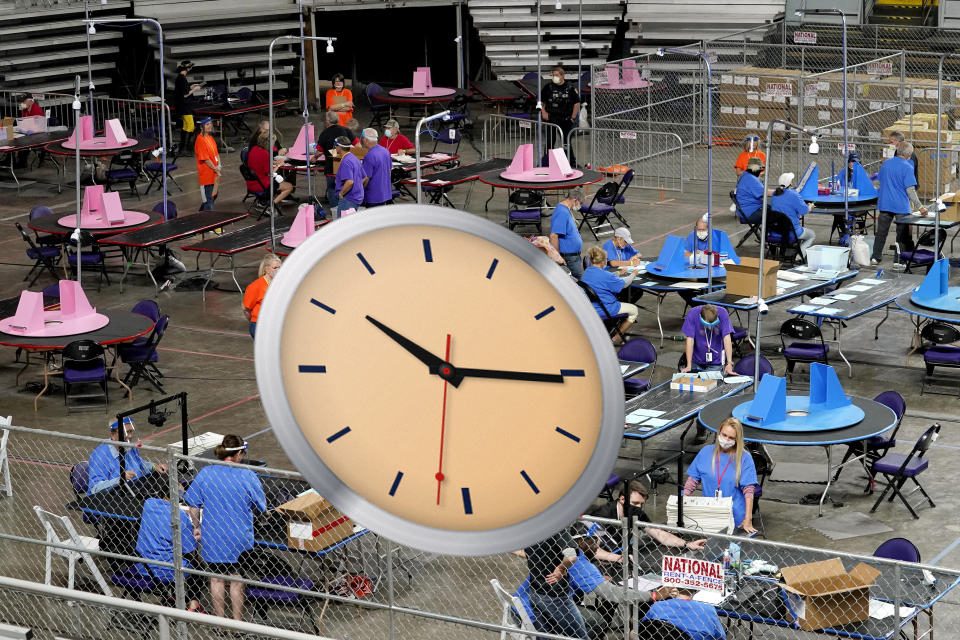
{"hour": 10, "minute": 15, "second": 32}
